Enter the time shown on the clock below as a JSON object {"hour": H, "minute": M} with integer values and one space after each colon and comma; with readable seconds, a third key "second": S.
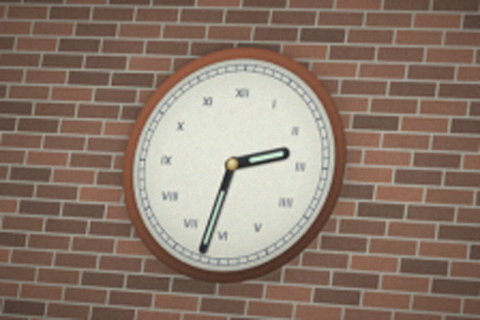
{"hour": 2, "minute": 32}
